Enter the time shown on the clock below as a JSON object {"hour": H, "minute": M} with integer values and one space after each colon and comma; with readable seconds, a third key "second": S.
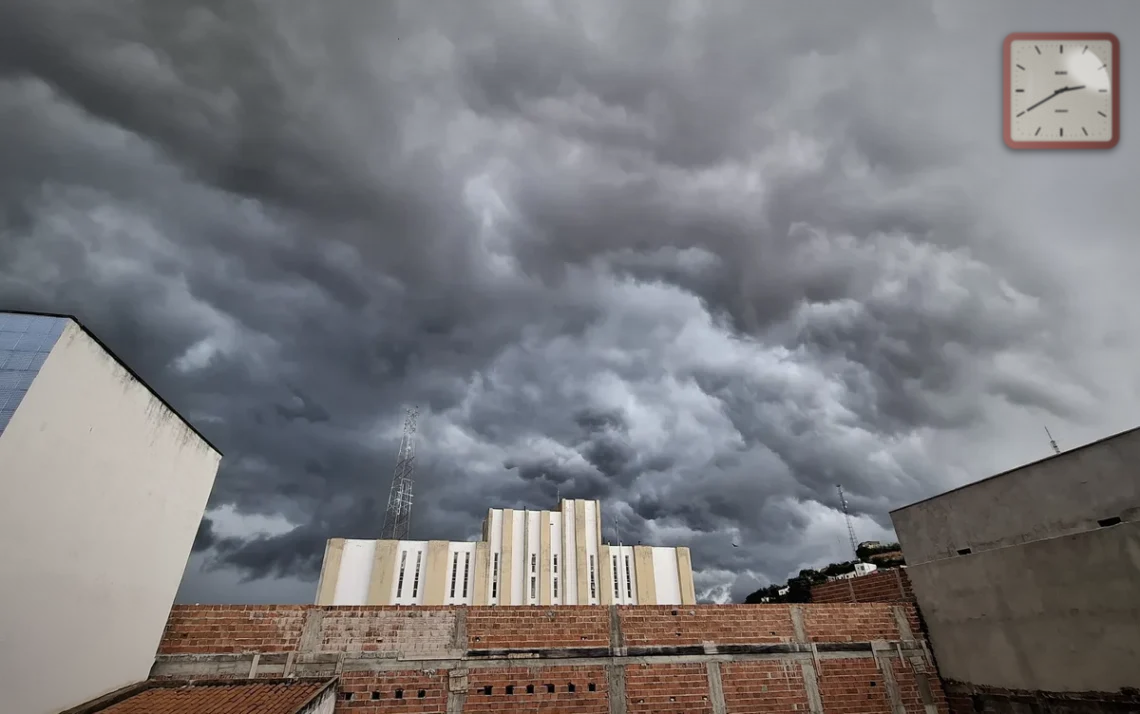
{"hour": 2, "minute": 40}
